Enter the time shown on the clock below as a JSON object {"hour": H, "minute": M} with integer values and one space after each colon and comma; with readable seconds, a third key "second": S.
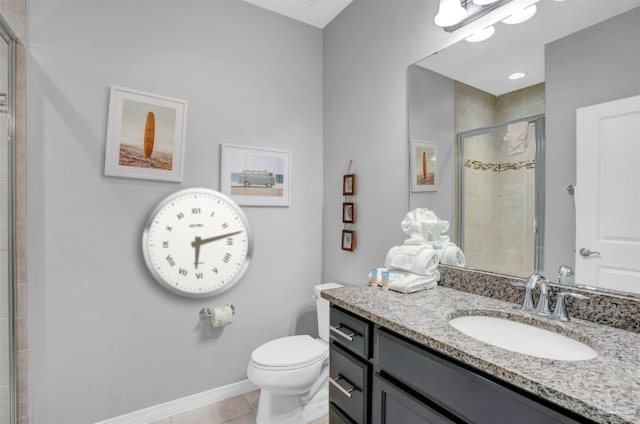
{"hour": 6, "minute": 13}
